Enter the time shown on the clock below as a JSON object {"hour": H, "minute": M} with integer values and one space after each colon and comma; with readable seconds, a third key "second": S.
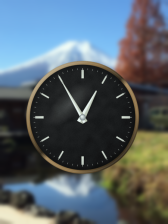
{"hour": 12, "minute": 55}
